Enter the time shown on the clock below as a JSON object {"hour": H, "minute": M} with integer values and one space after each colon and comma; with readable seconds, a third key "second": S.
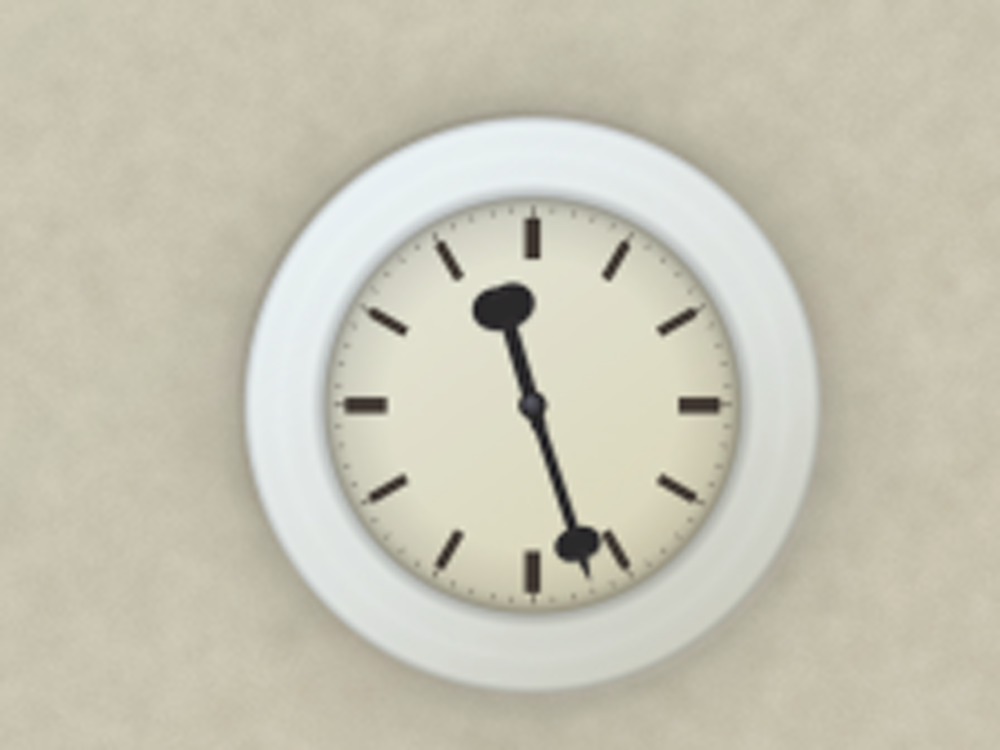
{"hour": 11, "minute": 27}
